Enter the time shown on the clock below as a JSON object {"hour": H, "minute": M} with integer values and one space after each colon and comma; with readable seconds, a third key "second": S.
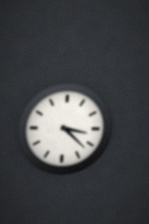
{"hour": 3, "minute": 22}
